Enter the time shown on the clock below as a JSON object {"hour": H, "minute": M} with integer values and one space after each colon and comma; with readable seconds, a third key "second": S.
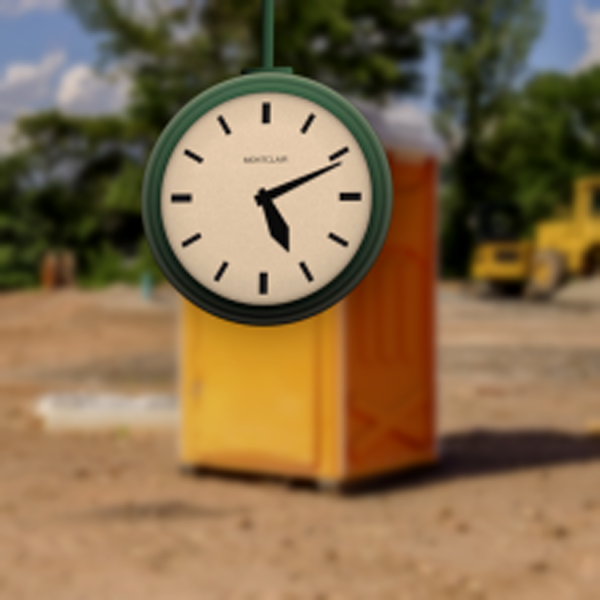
{"hour": 5, "minute": 11}
